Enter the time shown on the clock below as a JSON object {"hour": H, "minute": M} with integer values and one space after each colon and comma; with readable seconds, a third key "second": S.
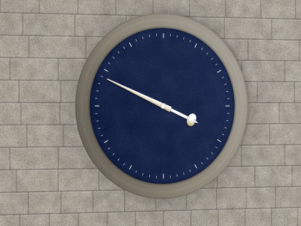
{"hour": 3, "minute": 49}
